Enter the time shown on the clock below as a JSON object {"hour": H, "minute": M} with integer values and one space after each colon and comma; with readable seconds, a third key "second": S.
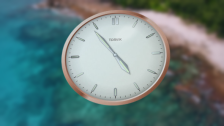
{"hour": 4, "minute": 54}
